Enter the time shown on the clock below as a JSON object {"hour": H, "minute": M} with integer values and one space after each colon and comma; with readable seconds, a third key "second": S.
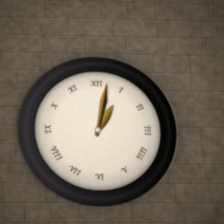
{"hour": 1, "minute": 2}
